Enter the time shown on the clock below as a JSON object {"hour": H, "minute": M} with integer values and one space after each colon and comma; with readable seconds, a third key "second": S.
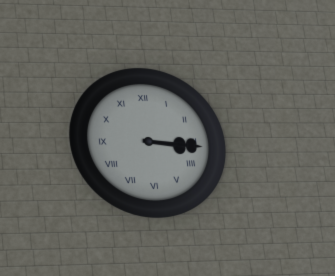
{"hour": 3, "minute": 16}
